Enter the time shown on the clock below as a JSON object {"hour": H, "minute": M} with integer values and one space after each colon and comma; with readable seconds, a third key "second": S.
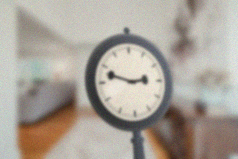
{"hour": 2, "minute": 48}
